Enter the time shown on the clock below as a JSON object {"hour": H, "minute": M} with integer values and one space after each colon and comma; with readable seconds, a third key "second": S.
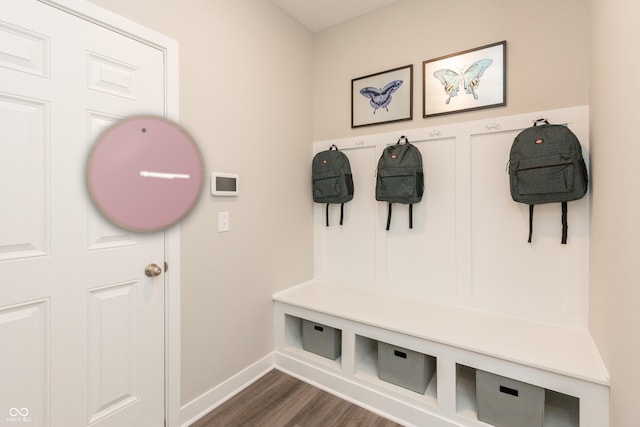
{"hour": 3, "minute": 16}
